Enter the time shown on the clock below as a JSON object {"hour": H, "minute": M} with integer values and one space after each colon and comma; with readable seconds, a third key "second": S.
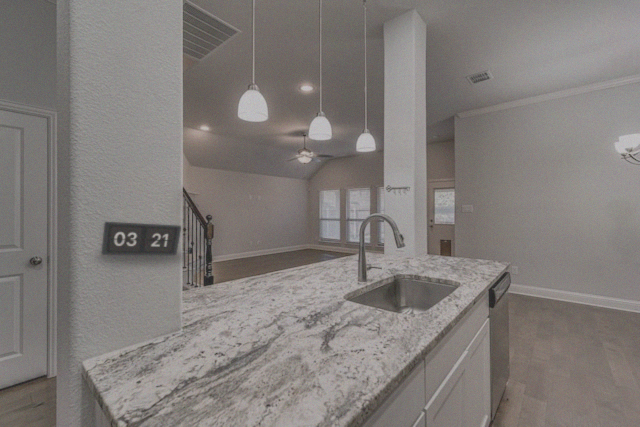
{"hour": 3, "minute": 21}
